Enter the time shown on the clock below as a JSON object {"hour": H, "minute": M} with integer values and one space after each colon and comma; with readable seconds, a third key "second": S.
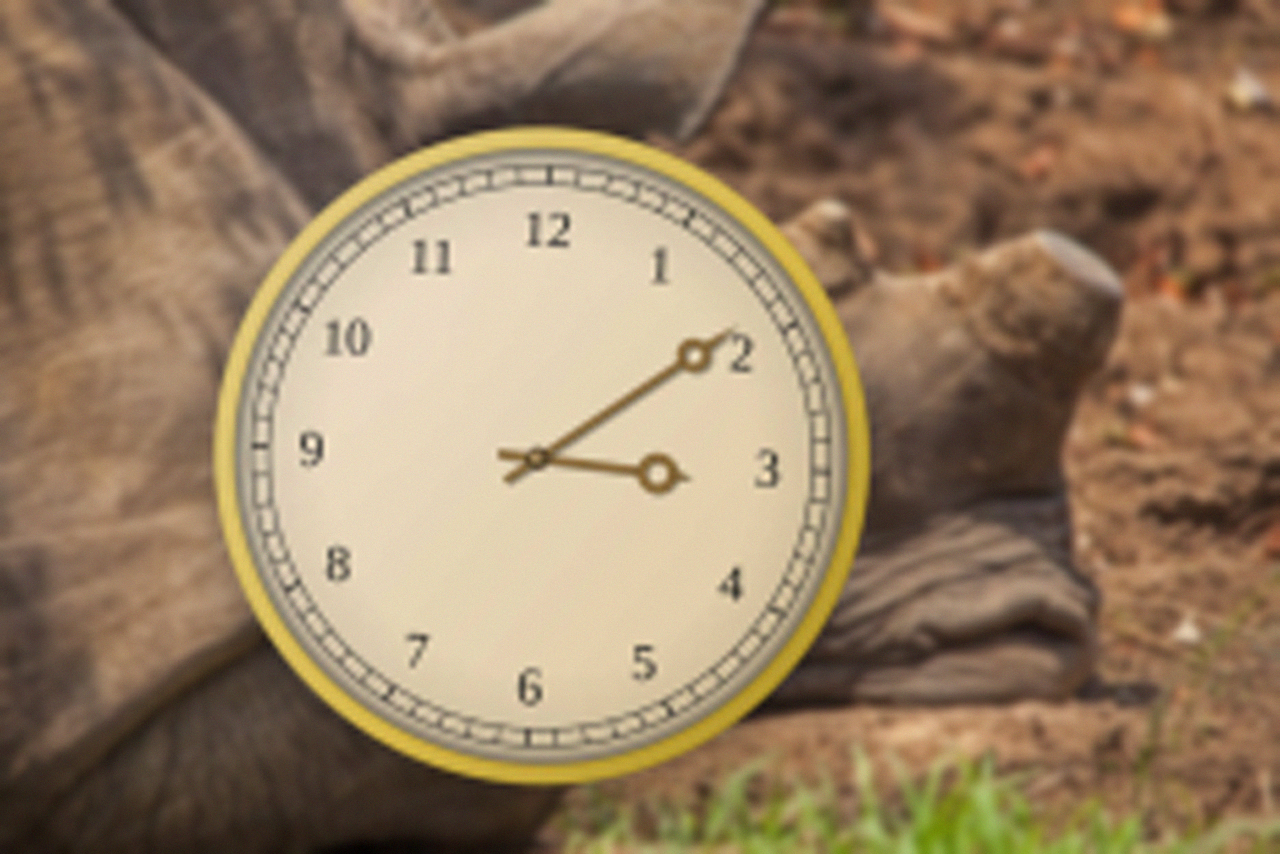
{"hour": 3, "minute": 9}
